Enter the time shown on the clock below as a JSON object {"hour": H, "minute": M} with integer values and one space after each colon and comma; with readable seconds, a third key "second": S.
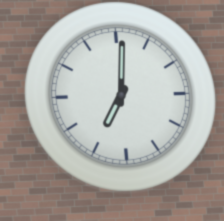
{"hour": 7, "minute": 1}
